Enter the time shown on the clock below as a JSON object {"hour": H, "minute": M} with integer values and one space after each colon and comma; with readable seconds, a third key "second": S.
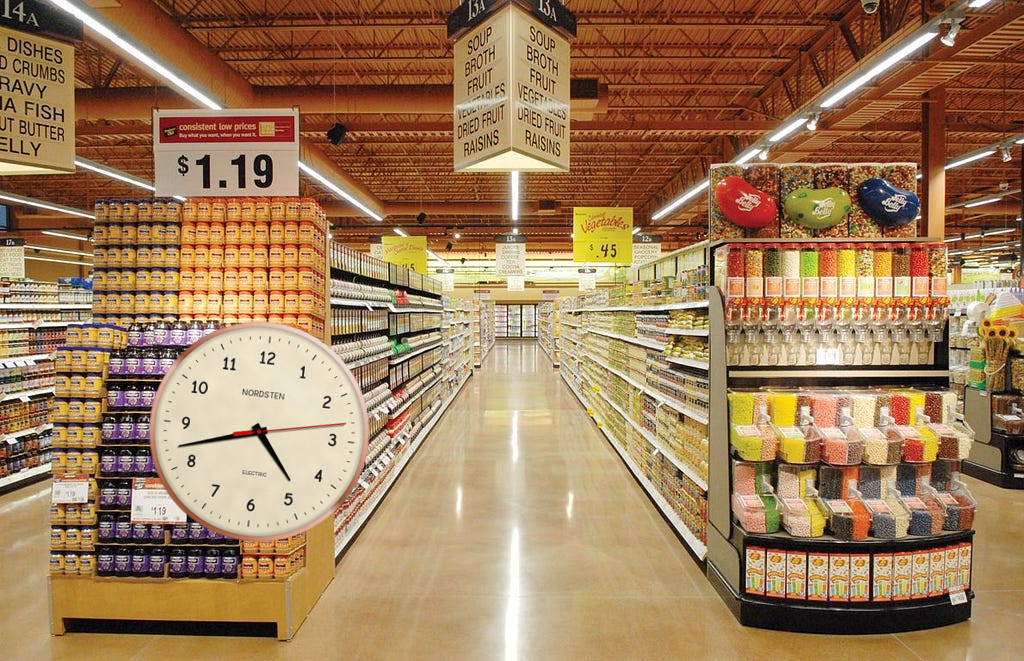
{"hour": 4, "minute": 42, "second": 13}
